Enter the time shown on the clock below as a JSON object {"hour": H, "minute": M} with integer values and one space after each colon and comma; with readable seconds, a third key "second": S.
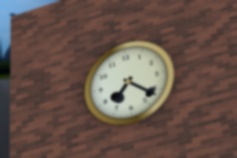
{"hour": 7, "minute": 22}
